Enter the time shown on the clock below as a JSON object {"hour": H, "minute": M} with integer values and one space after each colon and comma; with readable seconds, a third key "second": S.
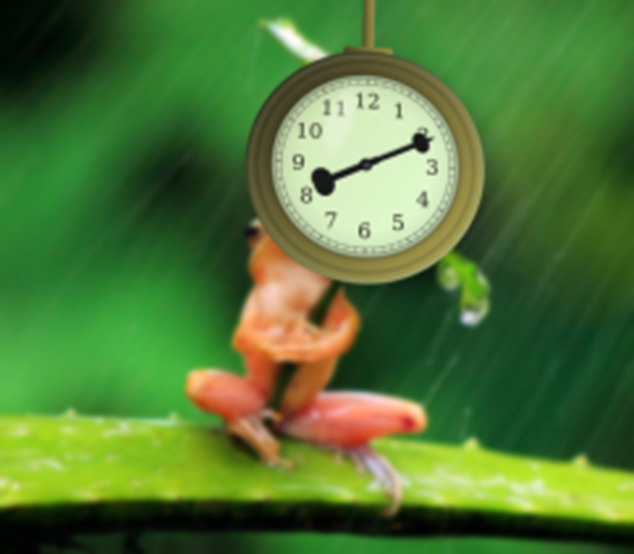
{"hour": 8, "minute": 11}
